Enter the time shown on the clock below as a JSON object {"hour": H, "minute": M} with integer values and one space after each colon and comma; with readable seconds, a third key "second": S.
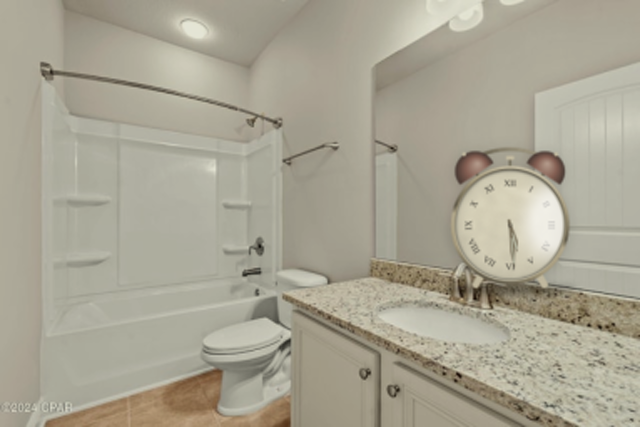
{"hour": 5, "minute": 29}
